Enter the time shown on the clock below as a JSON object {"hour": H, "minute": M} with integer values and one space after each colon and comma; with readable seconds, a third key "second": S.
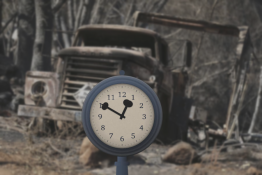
{"hour": 12, "minute": 50}
